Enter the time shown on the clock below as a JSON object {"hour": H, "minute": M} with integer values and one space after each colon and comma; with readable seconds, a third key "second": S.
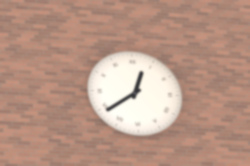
{"hour": 12, "minute": 39}
